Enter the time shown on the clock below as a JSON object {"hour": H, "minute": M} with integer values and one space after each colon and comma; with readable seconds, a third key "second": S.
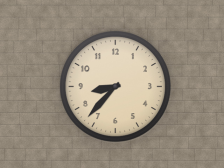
{"hour": 8, "minute": 37}
